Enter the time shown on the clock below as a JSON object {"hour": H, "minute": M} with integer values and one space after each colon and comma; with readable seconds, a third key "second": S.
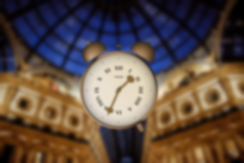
{"hour": 1, "minute": 34}
